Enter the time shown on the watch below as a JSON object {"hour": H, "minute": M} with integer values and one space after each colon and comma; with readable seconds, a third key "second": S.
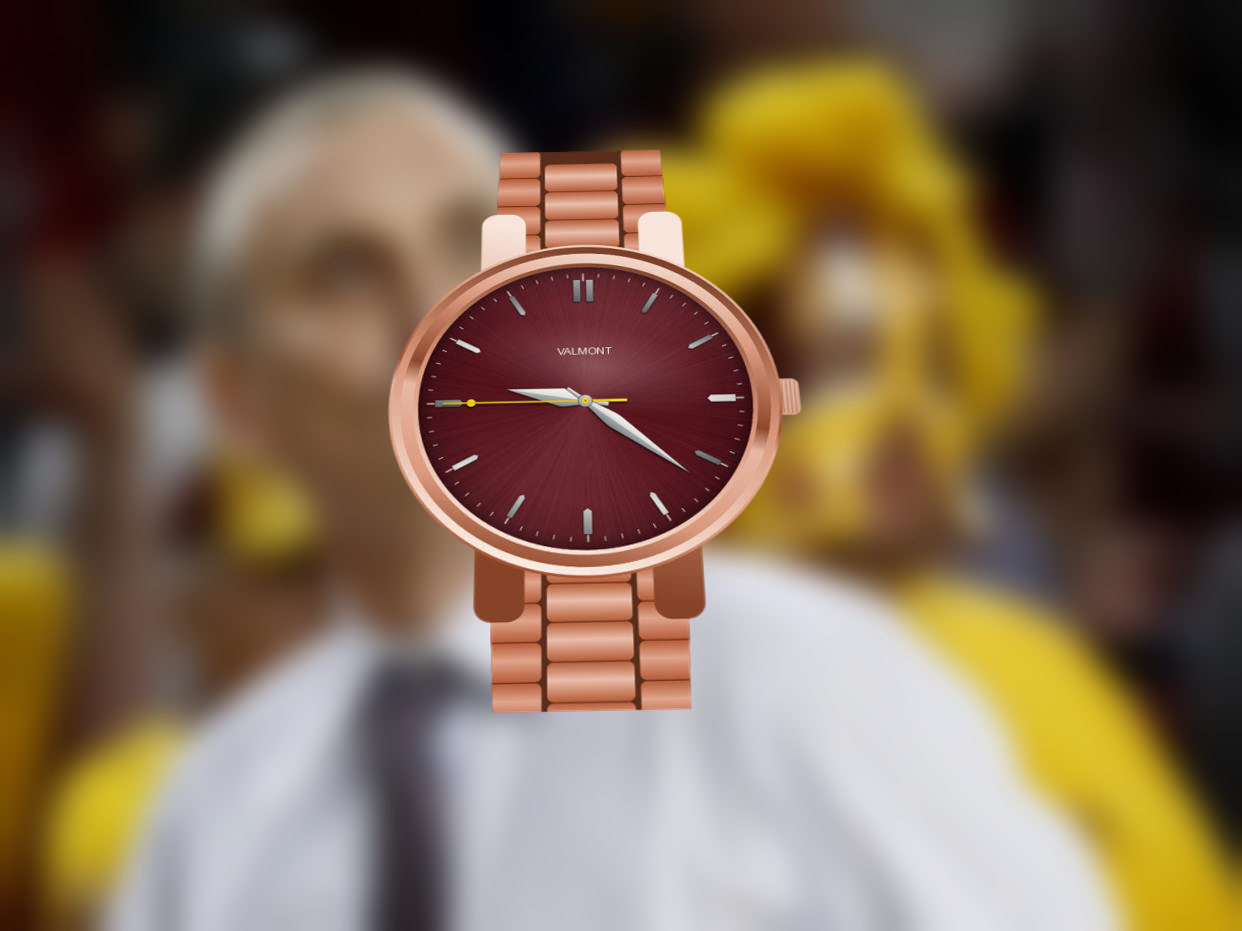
{"hour": 9, "minute": 21, "second": 45}
